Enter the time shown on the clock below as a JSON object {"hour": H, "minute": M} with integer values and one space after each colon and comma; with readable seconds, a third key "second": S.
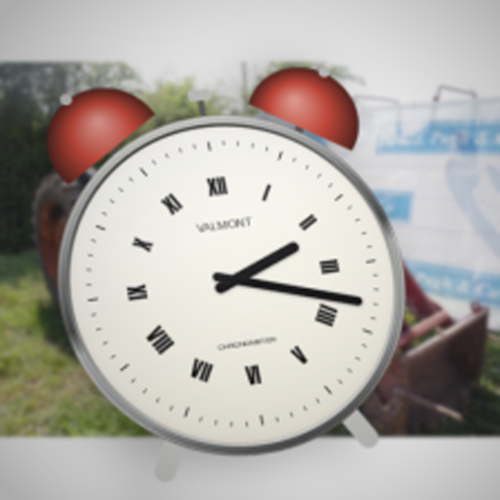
{"hour": 2, "minute": 18}
